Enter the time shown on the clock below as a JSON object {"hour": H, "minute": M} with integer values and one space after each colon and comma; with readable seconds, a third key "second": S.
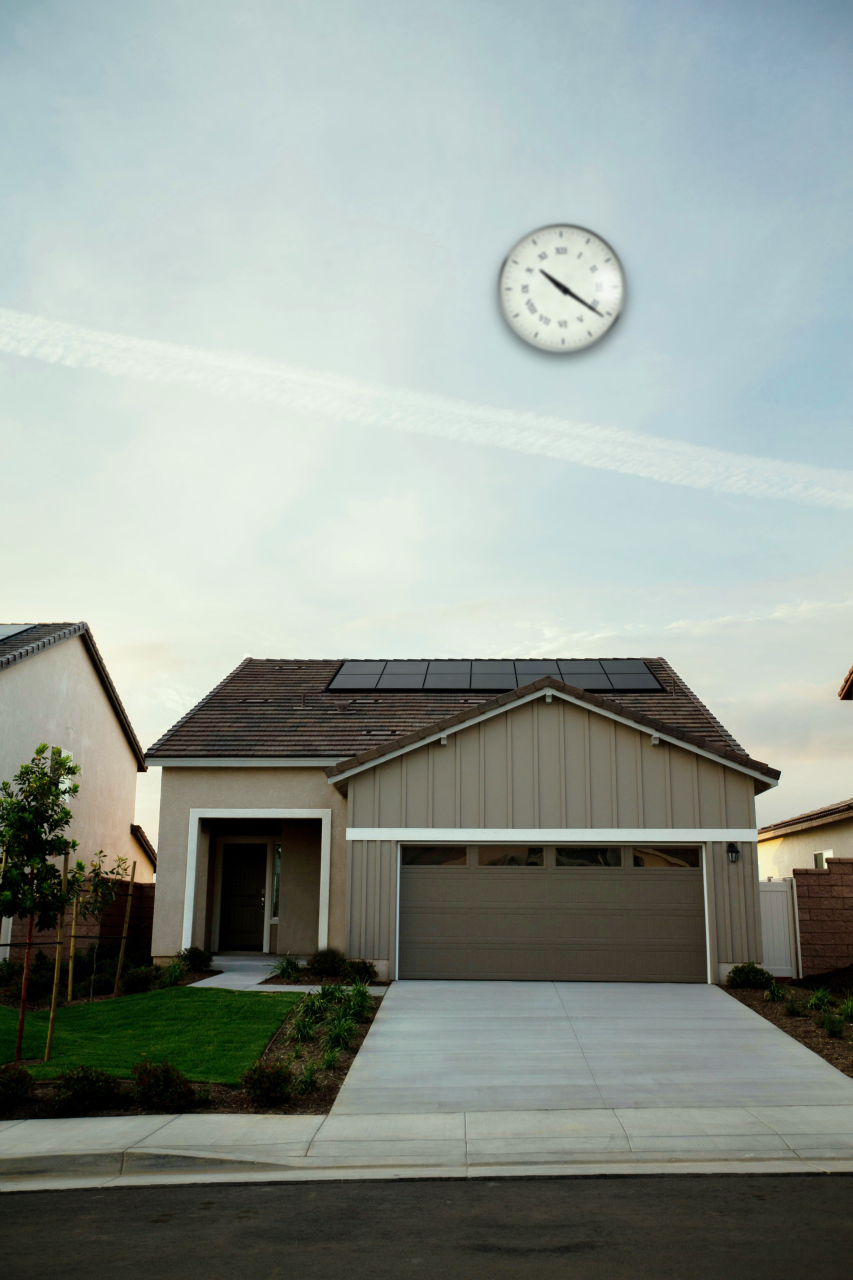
{"hour": 10, "minute": 21}
